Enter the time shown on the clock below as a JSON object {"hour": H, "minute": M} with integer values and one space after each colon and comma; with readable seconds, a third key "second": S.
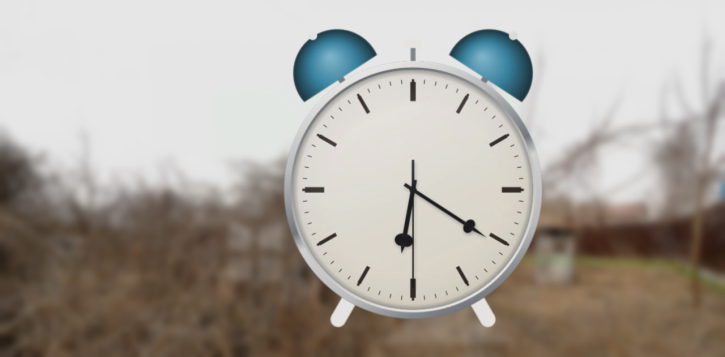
{"hour": 6, "minute": 20, "second": 30}
